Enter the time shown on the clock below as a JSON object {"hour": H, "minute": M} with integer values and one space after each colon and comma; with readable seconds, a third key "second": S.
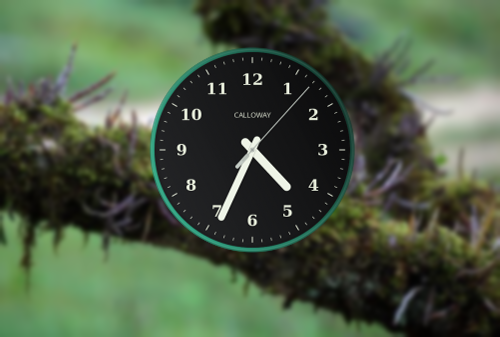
{"hour": 4, "minute": 34, "second": 7}
